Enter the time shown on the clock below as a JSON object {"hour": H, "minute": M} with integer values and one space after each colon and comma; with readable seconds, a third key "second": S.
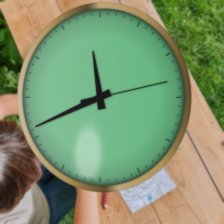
{"hour": 11, "minute": 41, "second": 13}
